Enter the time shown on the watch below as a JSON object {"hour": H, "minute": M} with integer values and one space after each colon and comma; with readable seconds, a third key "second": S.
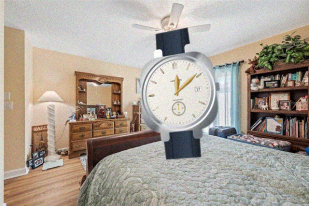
{"hour": 12, "minute": 9}
